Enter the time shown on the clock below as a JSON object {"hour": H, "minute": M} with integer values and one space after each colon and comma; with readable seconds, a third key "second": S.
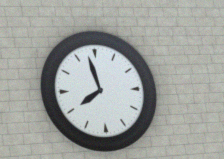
{"hour": 7, "minute": 58}
